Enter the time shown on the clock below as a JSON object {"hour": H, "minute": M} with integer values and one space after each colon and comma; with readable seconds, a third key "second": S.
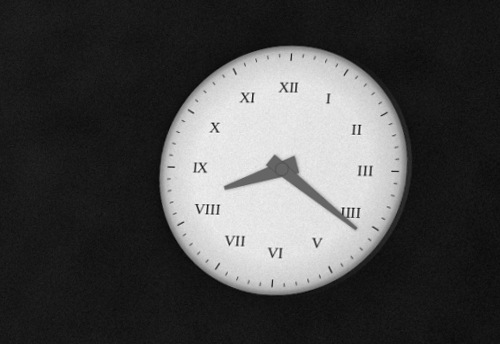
{"hour": 8, "minute": 21}
